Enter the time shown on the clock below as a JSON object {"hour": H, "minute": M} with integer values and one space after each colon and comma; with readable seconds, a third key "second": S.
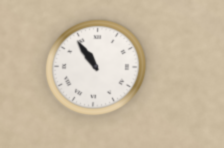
{"hour": 10, "minute": 54}
